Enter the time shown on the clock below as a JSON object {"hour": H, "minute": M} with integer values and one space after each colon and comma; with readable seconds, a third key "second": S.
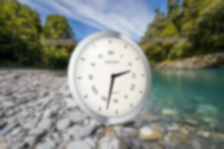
{"hour": 2, "minute": 33}
